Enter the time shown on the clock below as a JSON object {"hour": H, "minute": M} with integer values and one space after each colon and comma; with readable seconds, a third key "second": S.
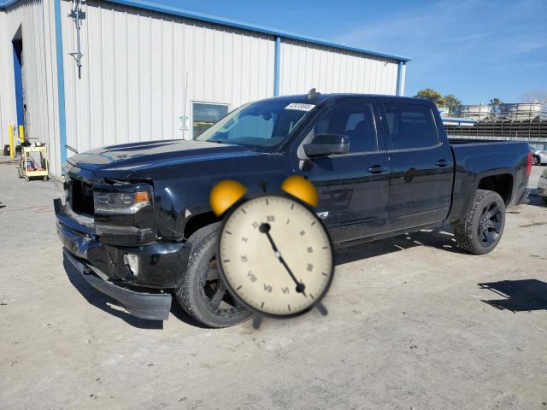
{"hour": 11, "minute": 26}
